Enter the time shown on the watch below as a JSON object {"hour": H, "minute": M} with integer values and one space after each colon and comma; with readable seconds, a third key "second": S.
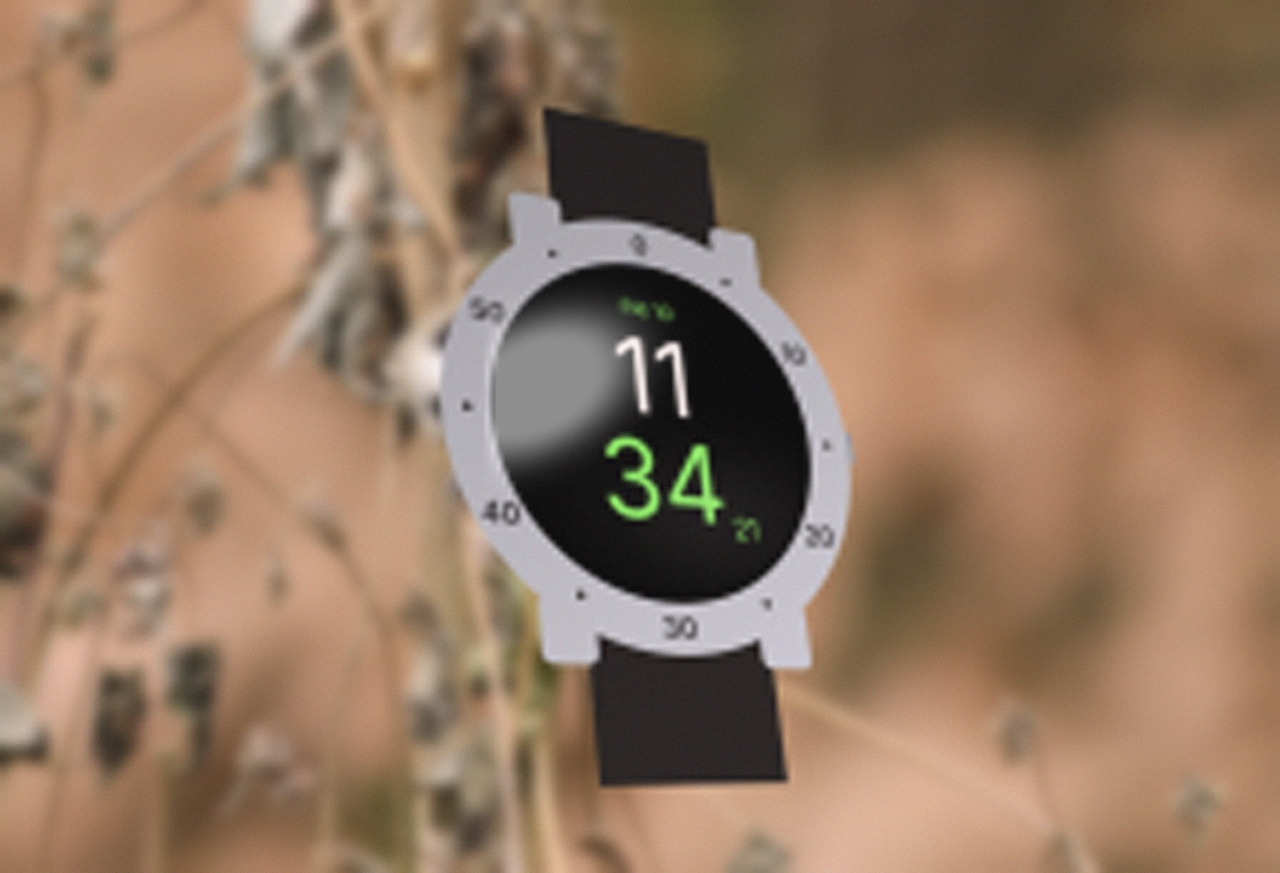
{"hour": 11, "minute": 34}
